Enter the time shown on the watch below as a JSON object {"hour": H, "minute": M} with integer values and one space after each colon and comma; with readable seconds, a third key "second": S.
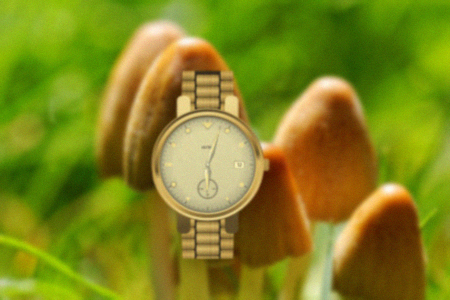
{"hour": 6, "minute": 3}
